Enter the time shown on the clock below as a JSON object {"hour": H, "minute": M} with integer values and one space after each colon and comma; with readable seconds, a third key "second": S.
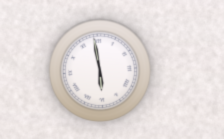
{"hour": 5, "minute": 59}
